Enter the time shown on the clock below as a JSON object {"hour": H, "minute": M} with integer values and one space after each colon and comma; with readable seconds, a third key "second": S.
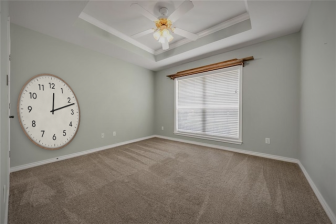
{"hour": 12, "minute": 12}
